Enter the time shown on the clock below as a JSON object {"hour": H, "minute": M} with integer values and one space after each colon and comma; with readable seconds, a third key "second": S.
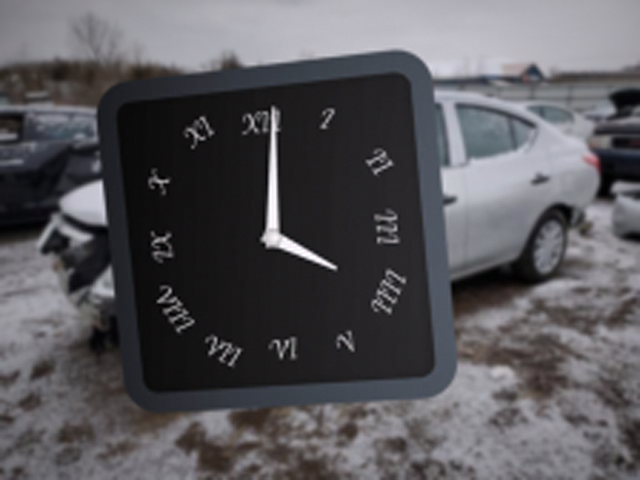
{"hour": 4, "minute": 1}
